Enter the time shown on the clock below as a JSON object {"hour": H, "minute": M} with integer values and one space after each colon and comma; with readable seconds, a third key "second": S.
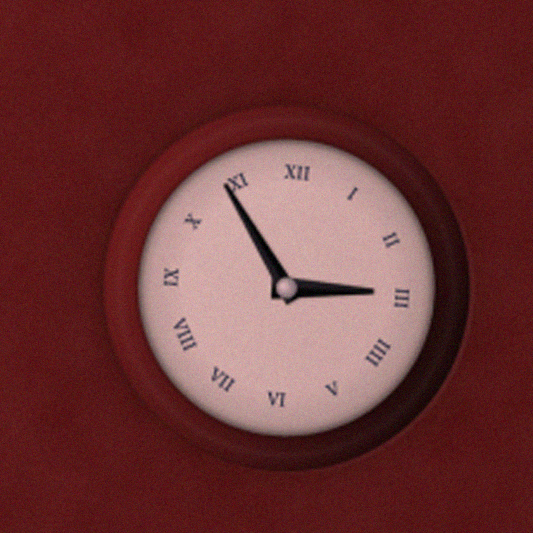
{"hour": 2, "minute": 54}
